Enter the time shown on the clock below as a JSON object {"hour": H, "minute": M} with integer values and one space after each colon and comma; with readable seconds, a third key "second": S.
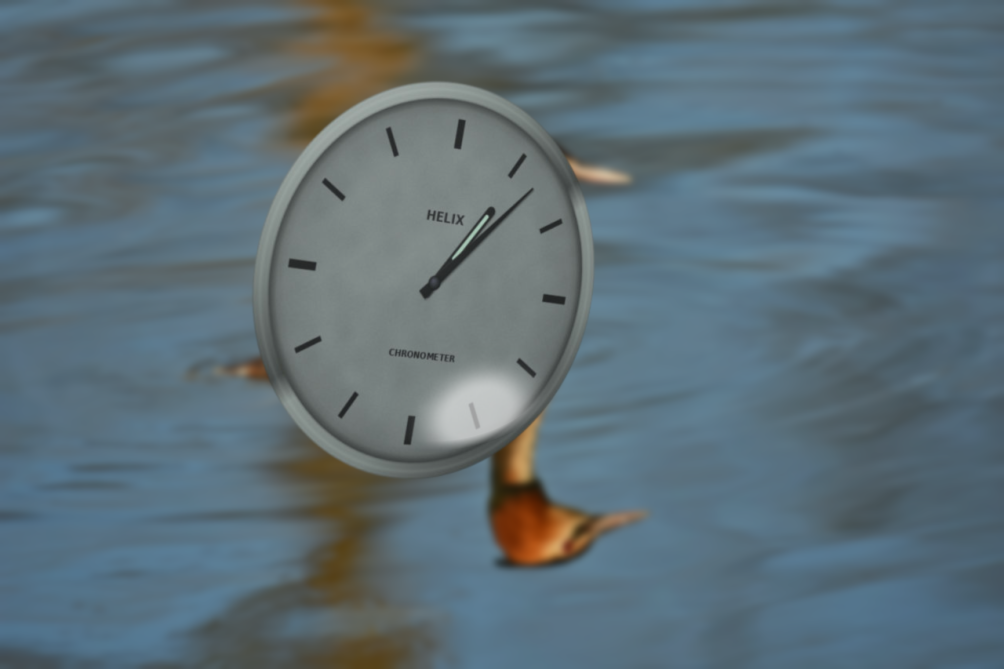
{"hour": 1, "minute": 7}
